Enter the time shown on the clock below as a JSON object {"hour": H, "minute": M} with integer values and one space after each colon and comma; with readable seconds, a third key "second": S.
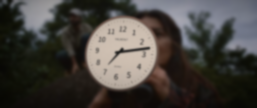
{"hour": 7, "minute": 13}
